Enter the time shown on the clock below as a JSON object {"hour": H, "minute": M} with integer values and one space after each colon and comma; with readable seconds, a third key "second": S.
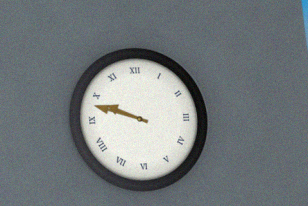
{"hour": 9, "minute": 48}
